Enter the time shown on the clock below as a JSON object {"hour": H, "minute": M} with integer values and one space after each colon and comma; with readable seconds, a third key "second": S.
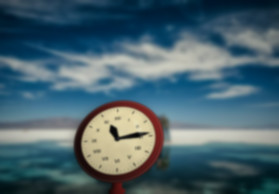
{"hour": 11, "minute": 14}
